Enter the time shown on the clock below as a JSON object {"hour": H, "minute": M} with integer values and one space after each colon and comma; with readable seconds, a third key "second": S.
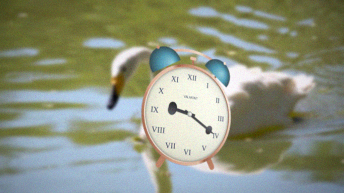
{"hour": 9, "minute": 20}
